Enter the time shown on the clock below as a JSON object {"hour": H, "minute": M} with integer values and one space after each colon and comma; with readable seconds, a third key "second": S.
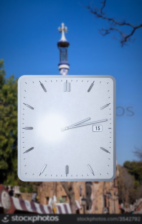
{"hour": 2, "minute": 13}
